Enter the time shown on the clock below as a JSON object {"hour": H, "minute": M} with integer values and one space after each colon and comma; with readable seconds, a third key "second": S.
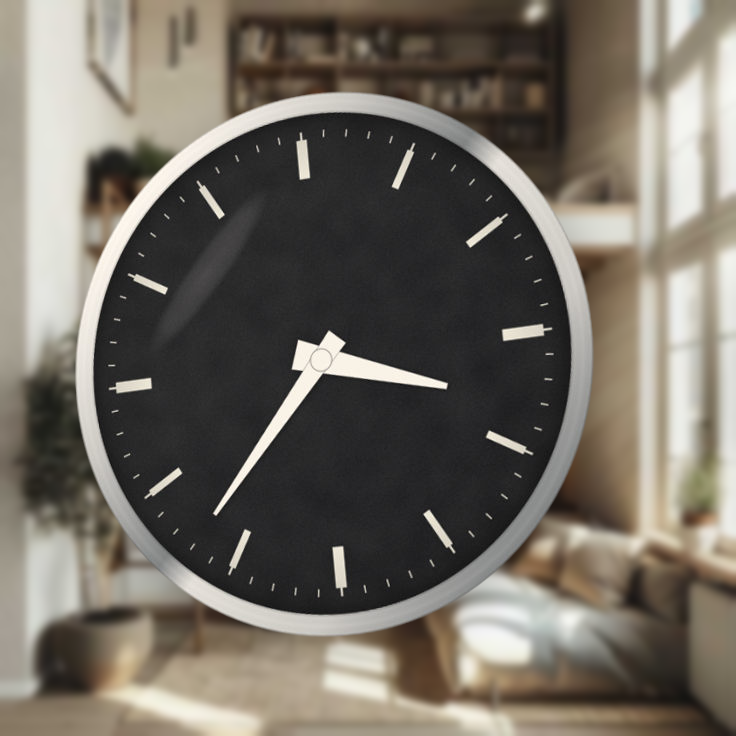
{"hour": 3, "minute": 37}
